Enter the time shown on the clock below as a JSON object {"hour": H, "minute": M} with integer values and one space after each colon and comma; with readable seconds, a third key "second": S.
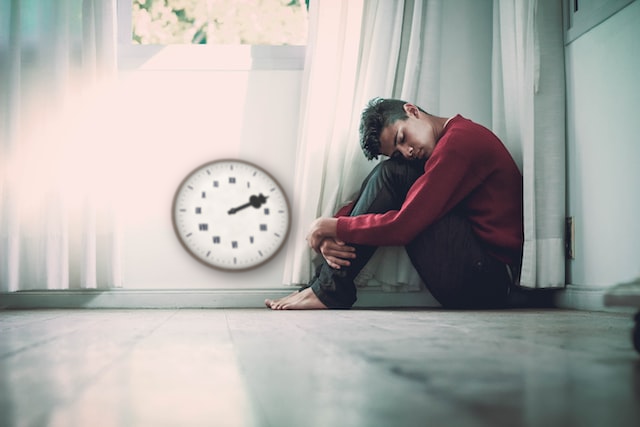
{"hour": 2, "minute": 11}
